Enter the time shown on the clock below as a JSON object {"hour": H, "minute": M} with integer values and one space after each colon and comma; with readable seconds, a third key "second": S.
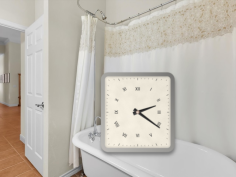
{"hour": 2, "minute": 21}
